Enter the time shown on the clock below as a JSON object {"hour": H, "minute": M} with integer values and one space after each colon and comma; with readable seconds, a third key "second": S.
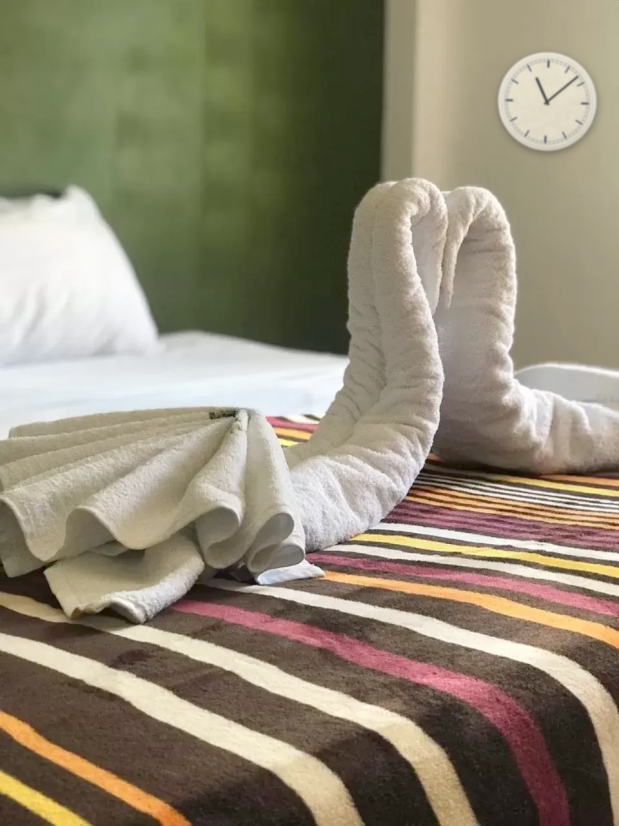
{"hour": 11, "minute": 8}
